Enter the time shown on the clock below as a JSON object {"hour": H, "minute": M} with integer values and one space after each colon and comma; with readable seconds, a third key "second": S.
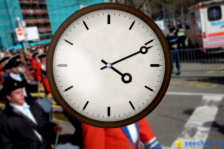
{"hour": 4, "minute": 11}
